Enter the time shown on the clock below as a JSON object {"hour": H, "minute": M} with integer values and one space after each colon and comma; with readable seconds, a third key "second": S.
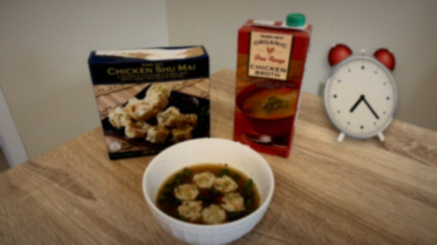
{"hour": 7, "minute": 23}
